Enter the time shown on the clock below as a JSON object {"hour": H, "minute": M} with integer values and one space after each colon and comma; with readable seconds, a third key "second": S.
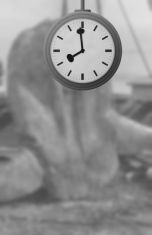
{"hour": 7, "minute": 59}
